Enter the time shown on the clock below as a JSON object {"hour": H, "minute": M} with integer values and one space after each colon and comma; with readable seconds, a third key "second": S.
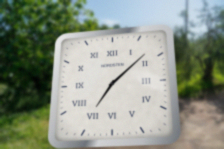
{"hour": 7, "minute": 8}
